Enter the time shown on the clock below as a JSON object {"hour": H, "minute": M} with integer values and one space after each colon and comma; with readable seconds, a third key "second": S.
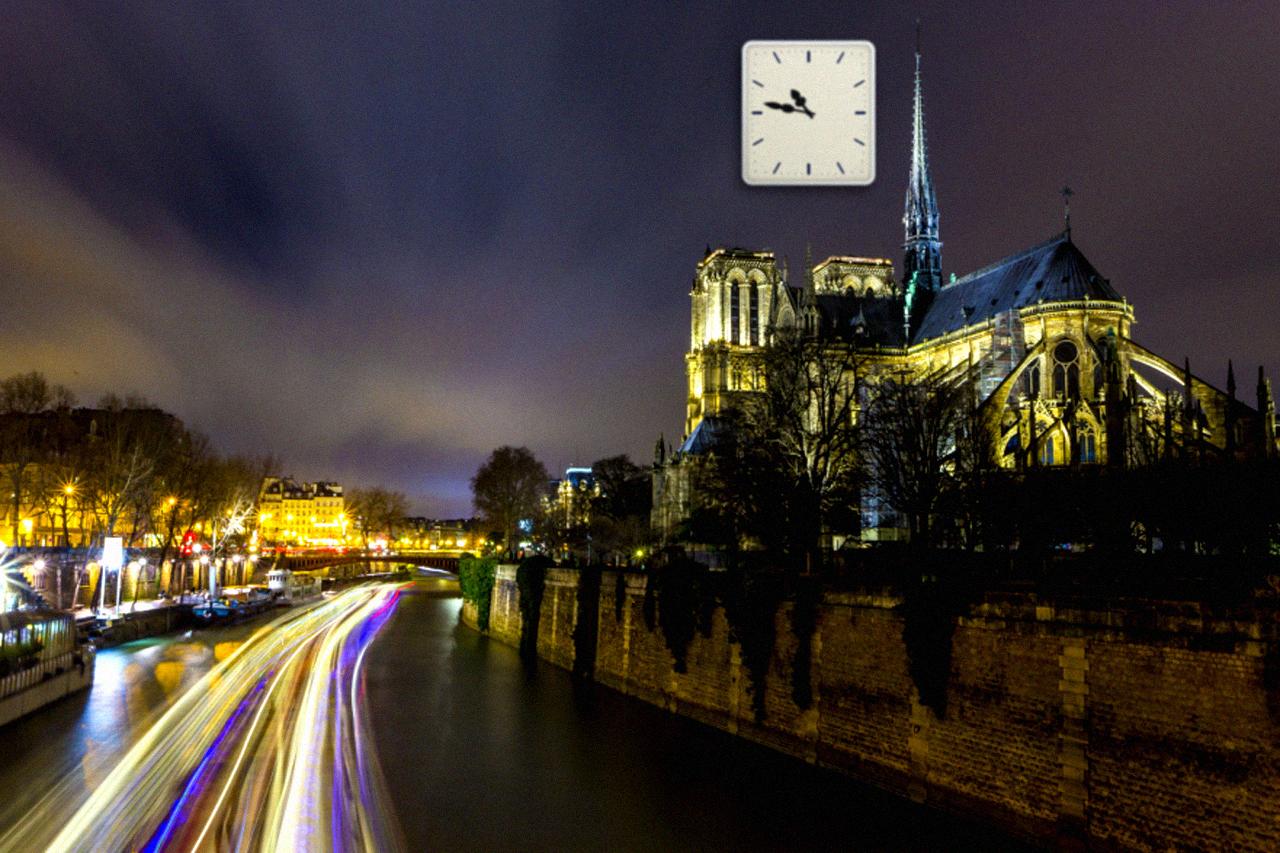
{"hour": 10, "minute": 47}
